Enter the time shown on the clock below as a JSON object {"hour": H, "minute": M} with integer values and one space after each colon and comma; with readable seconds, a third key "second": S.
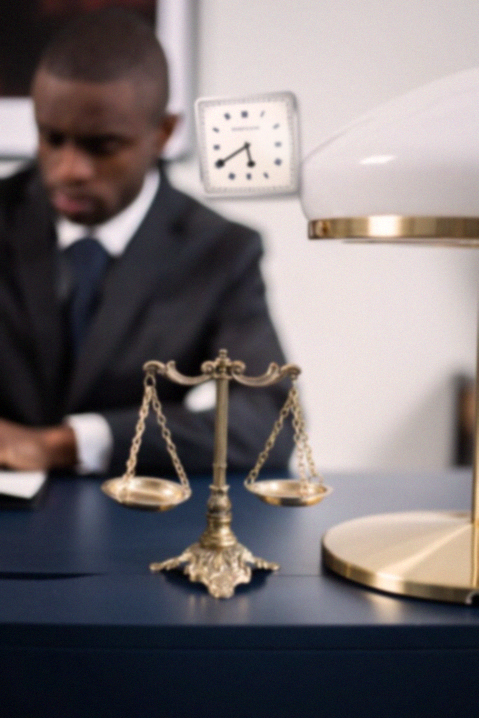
{"hour": 5, "minute": 40}
